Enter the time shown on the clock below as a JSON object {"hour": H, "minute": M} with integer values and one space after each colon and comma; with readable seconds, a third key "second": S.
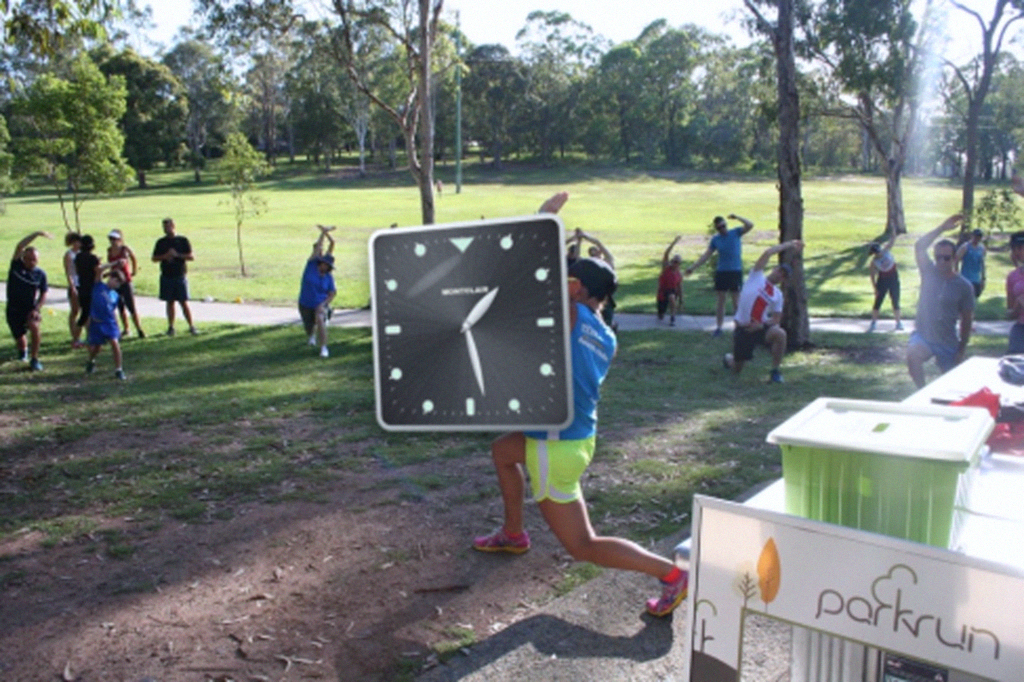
{"hour": 1, "minute": 28}
